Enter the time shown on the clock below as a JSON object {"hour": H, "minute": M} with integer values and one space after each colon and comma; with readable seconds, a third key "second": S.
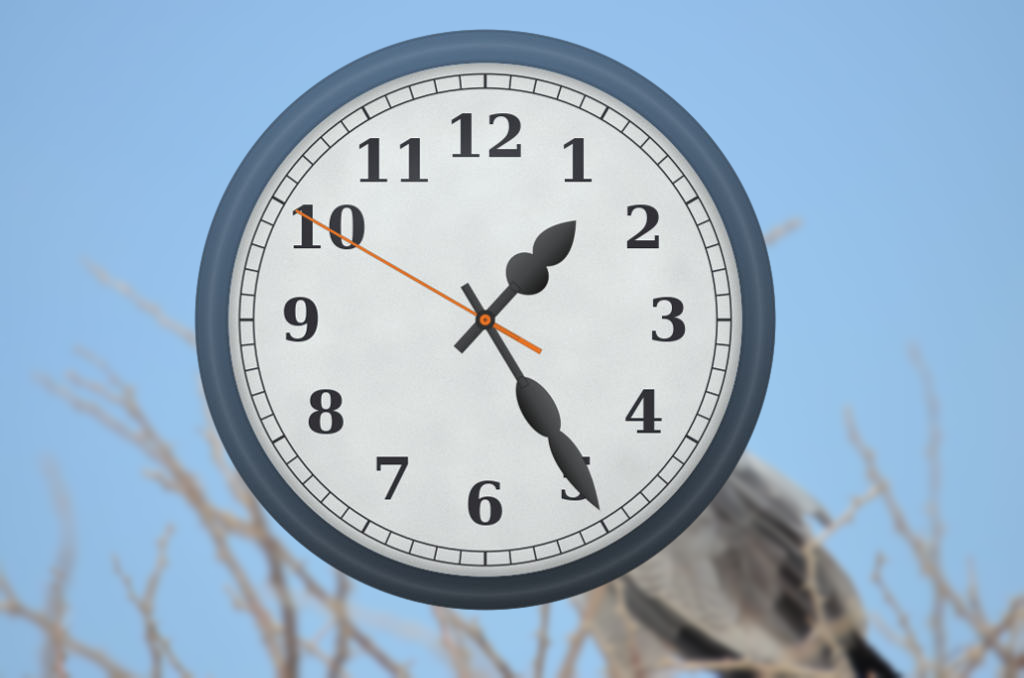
{"hour": 1, "minute": 24, "second": 50}
